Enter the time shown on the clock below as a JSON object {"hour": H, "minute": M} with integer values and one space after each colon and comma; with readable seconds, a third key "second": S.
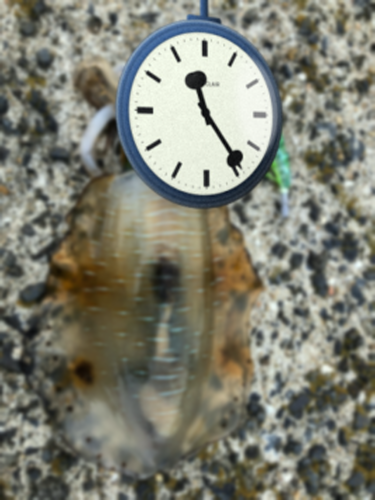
{"hour": 11, "minute": 24}
